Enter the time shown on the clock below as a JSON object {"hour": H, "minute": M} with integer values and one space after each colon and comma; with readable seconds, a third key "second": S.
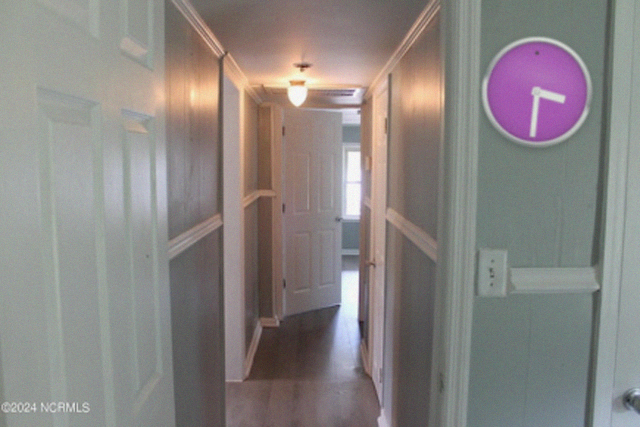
{"hour": 3, "minute": 31}
